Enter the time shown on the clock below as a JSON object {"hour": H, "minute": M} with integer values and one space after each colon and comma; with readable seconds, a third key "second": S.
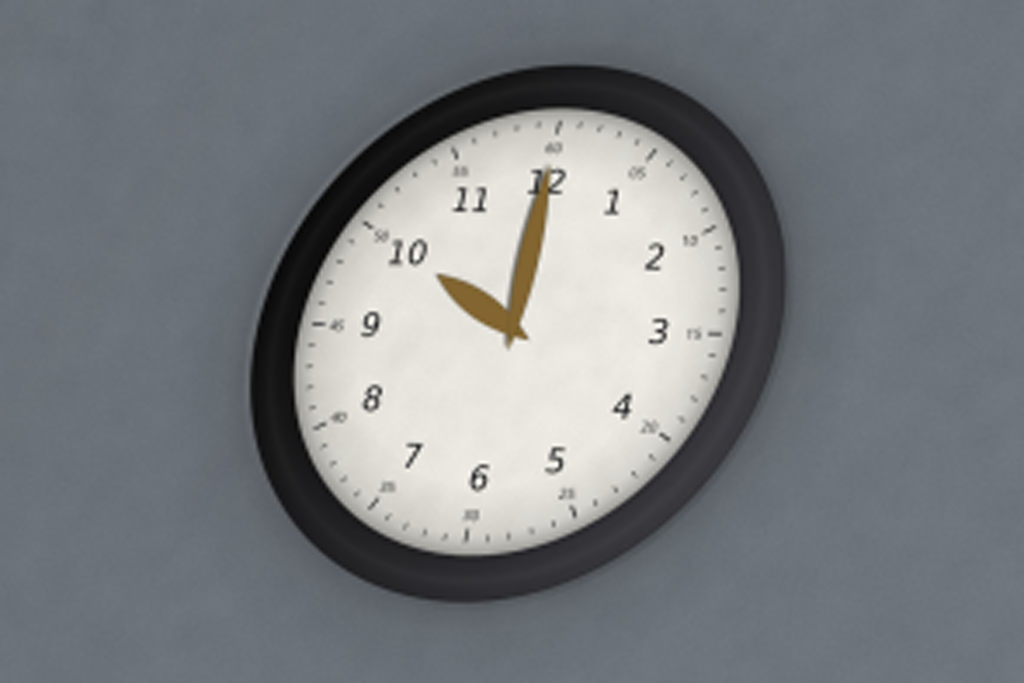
{"hour": 10, "minute": 0}
